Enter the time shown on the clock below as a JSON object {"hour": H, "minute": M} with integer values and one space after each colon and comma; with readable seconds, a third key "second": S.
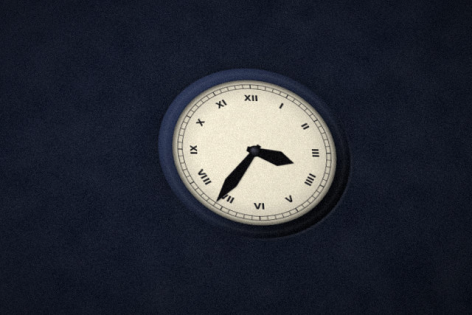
{"hour": 3, "minute": 36}
